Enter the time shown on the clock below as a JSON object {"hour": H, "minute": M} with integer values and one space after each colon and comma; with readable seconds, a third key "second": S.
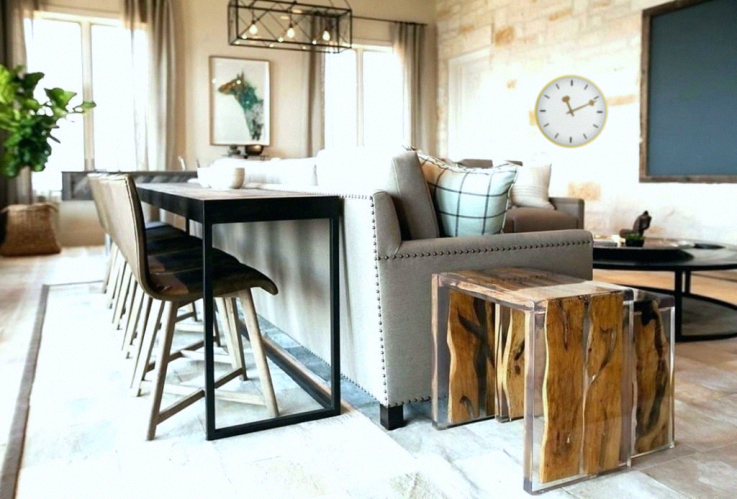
{"hour": 11, "minute": 11}
